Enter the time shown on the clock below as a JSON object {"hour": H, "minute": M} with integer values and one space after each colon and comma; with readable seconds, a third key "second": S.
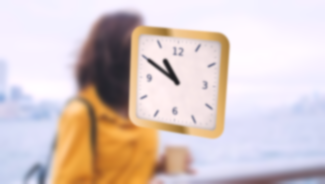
{"hour": 10, "minute": 50}
